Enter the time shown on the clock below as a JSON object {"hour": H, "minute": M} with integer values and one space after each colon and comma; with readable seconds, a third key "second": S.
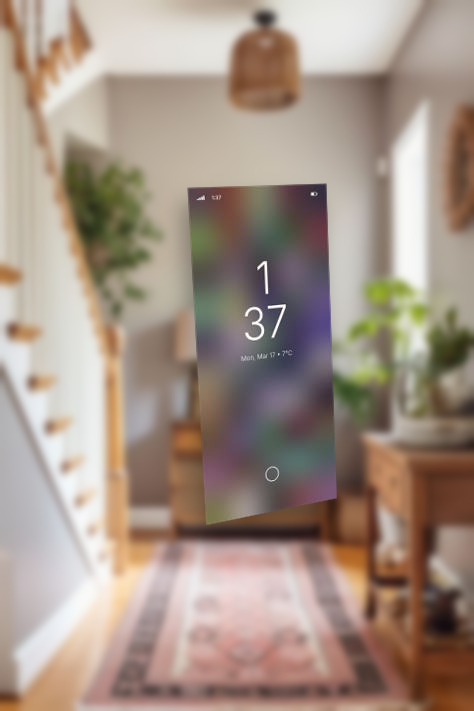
{"hour": 1, "minute": 37}
